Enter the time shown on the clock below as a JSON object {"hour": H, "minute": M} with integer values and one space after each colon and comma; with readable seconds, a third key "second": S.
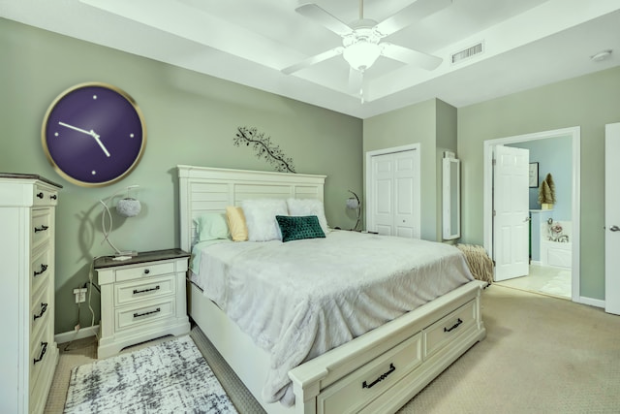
{"hour": 4, "minute": 48}
